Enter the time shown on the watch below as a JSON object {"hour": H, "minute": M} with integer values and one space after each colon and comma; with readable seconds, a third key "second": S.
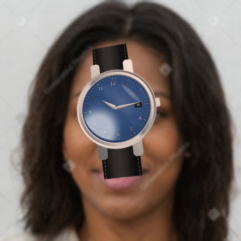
{"hour": 10, "minute": 14}
